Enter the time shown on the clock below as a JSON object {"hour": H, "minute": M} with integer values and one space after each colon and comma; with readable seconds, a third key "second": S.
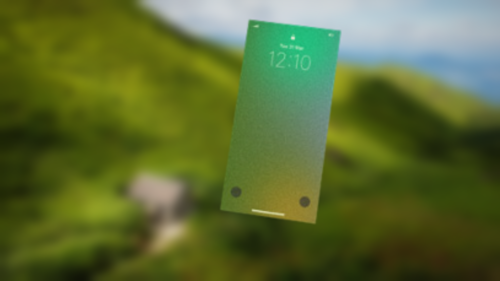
{"hour": 12, "minute": 10}
